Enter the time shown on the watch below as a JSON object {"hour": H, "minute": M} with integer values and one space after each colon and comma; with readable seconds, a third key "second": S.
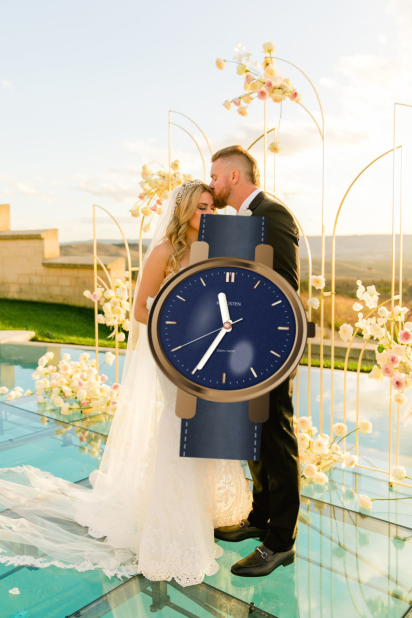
{"hour": 11, "minute": 34, "second": 40}
